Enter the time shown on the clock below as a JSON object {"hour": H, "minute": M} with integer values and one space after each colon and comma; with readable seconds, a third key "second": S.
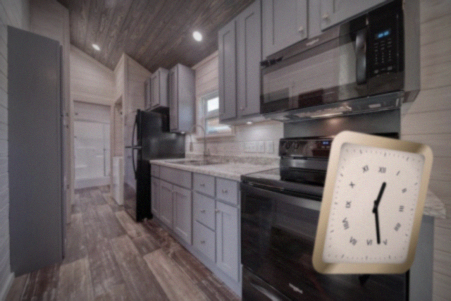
{"hour": 12, "minute": 27}
